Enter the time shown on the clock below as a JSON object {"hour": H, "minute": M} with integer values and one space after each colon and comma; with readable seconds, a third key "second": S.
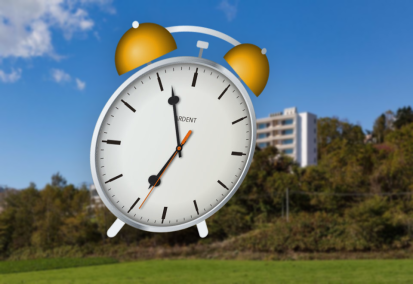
{"hour": 6, "minute": 56, "second": 34}
